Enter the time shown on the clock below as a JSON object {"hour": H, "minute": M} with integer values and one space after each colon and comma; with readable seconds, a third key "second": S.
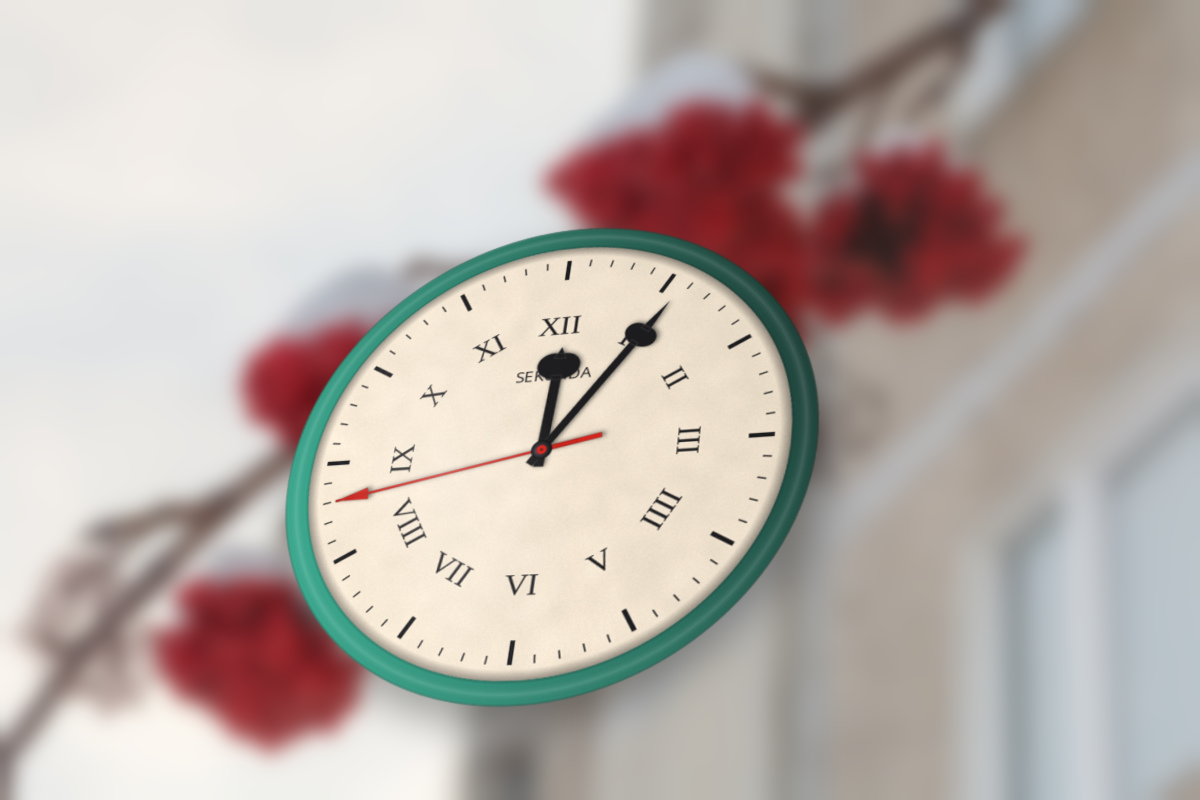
{"hour": 12, "minute": 5, "second": 43}
